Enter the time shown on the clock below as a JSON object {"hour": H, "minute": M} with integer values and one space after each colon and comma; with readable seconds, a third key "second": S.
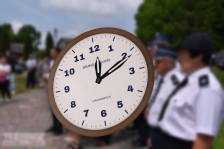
{"hour": 12, "minute": 11}
